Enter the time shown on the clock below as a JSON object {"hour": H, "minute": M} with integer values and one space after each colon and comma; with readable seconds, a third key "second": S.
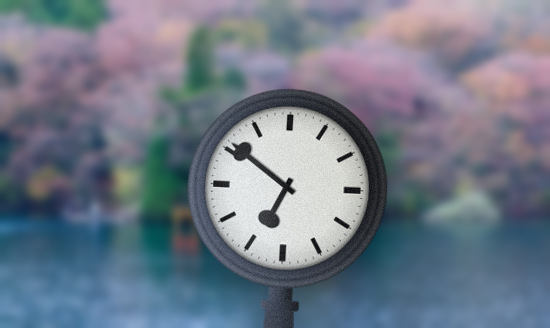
{"hour": 6, "minute": 51}
